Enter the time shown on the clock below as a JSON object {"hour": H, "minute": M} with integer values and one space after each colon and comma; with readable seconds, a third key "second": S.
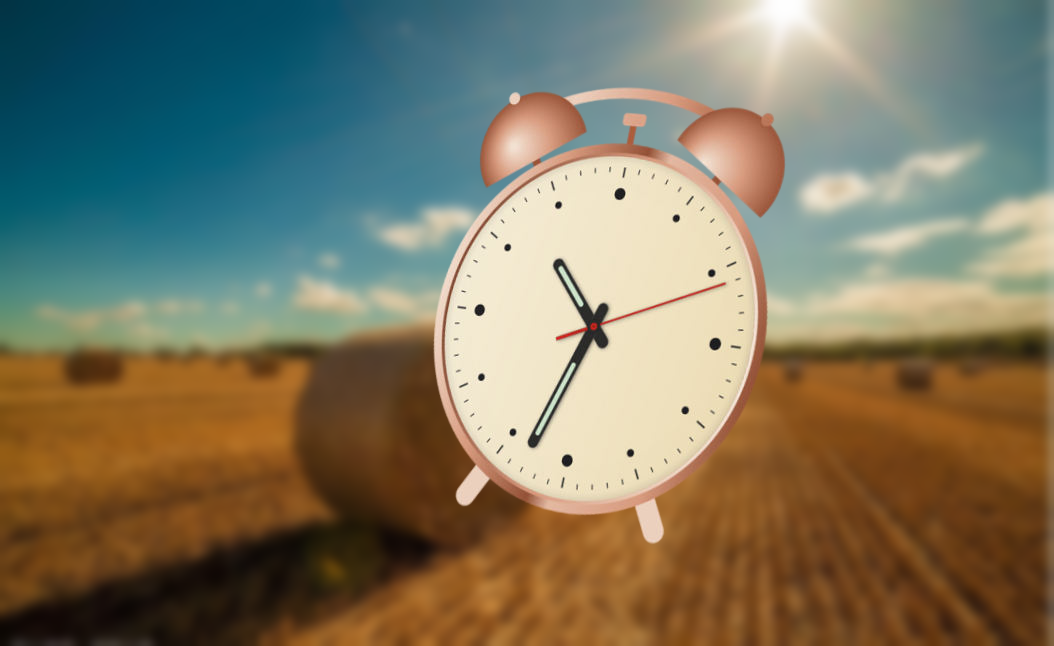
{"hour": 10, "minute": 33, "second": 11}
